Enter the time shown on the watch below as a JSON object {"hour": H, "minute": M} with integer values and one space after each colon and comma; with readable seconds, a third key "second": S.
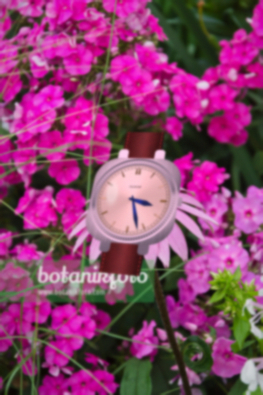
{"hour": 3, "minute": 27}
